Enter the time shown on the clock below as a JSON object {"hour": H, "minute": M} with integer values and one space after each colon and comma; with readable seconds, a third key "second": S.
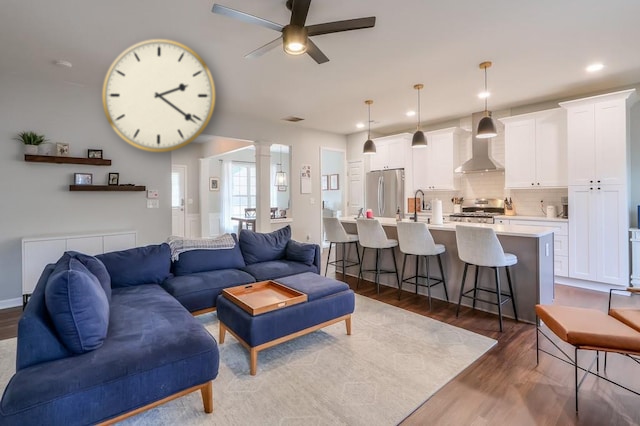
{"hour": 2, "minute": 21}
